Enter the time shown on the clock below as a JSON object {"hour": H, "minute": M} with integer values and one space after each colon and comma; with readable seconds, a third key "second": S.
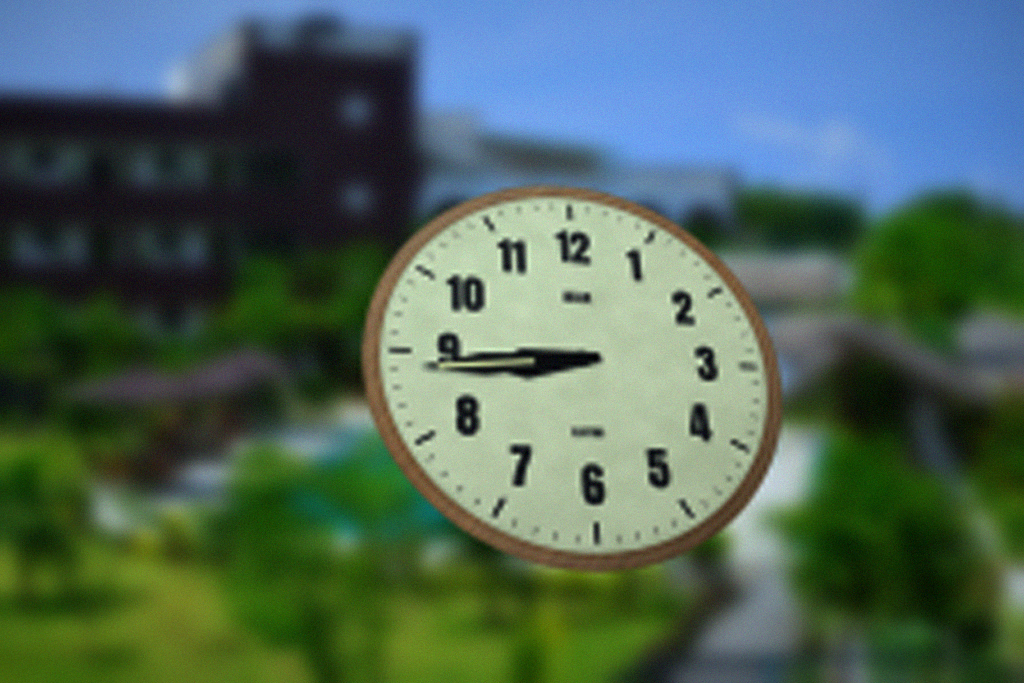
{"hour": 8, "minute": 44}
